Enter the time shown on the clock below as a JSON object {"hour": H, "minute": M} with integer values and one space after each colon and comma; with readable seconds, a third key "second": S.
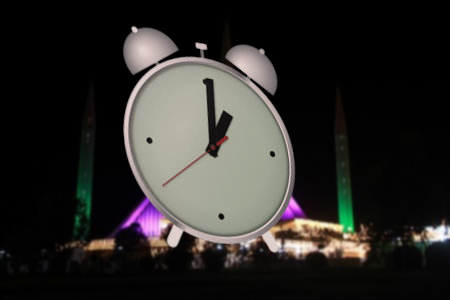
{"hour": 1, "minute": 0, "second": 39}
